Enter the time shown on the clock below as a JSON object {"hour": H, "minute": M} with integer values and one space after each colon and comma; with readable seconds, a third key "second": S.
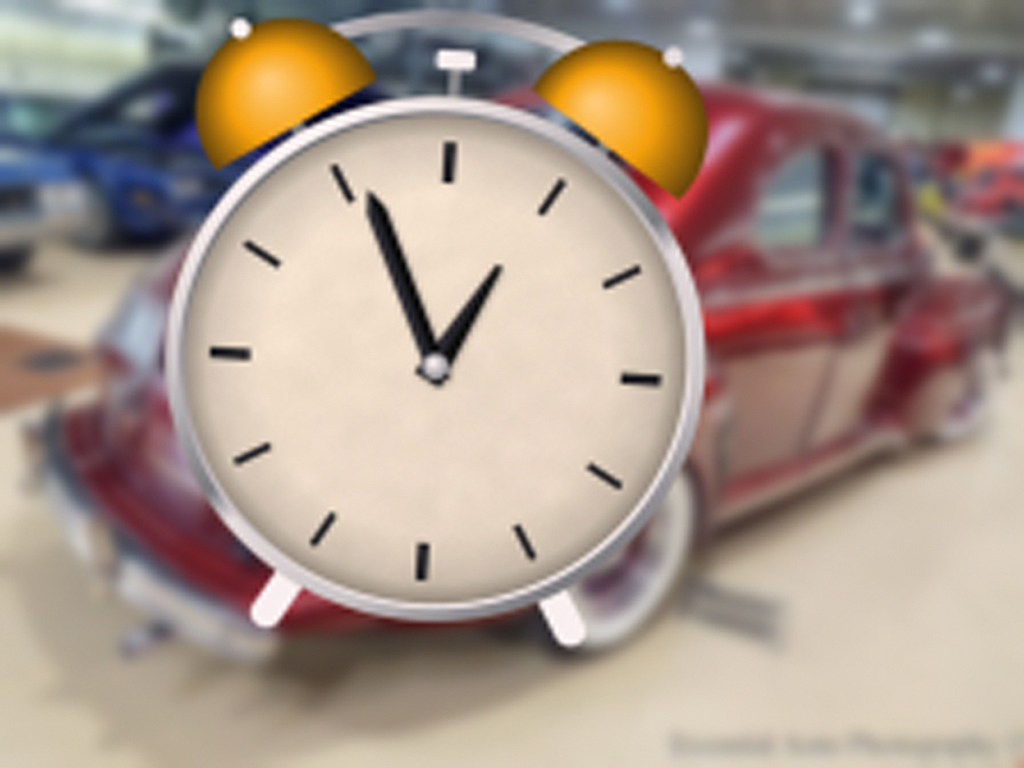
{"hour": 12, "minute": 56}
